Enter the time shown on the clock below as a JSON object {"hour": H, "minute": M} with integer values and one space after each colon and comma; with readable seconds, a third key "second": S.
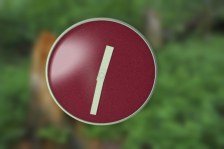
{"hour": 12, "minute": 32}
